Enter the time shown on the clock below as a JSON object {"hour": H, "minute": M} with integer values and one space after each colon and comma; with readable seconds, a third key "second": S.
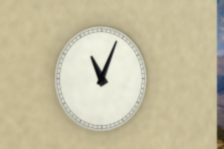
{"hour": 11, "minute": 4}
